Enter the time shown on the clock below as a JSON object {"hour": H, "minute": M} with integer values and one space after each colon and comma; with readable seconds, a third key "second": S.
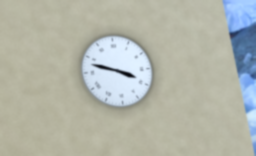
{"hour": 3, "minute": 48}
